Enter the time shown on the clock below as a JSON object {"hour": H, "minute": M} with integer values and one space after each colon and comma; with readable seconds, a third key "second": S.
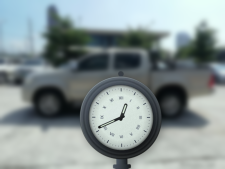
{"hour": 12, "minute": 41}
